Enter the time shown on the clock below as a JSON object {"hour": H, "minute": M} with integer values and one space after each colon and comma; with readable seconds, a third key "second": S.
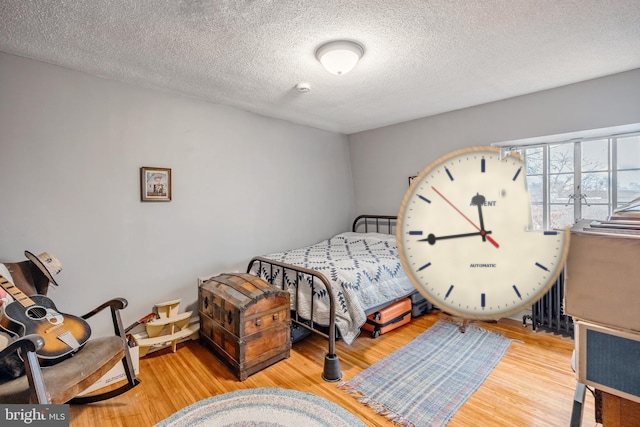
{"hour": 11, "minute": 43, "second": 52}
